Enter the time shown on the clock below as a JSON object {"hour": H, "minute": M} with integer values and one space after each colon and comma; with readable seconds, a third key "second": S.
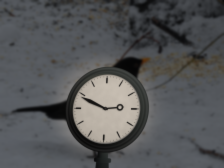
{"hour": 2, "minute": 49}
